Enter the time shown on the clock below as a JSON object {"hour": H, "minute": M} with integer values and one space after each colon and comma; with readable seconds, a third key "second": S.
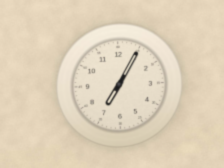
{"hour": 7, "minute": 5}
